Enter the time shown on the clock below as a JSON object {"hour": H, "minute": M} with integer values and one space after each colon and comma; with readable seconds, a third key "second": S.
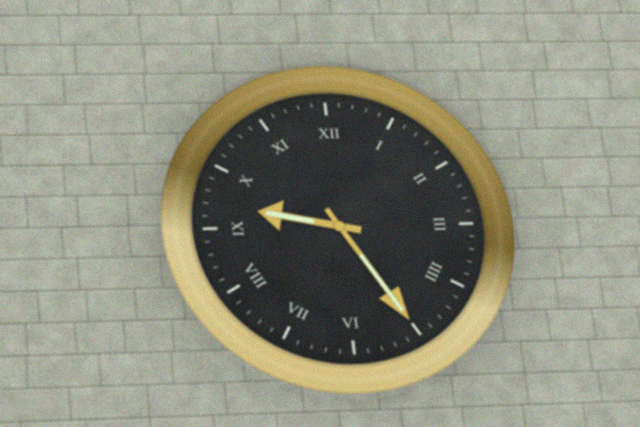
{"hour": 9, "minute": 25}
